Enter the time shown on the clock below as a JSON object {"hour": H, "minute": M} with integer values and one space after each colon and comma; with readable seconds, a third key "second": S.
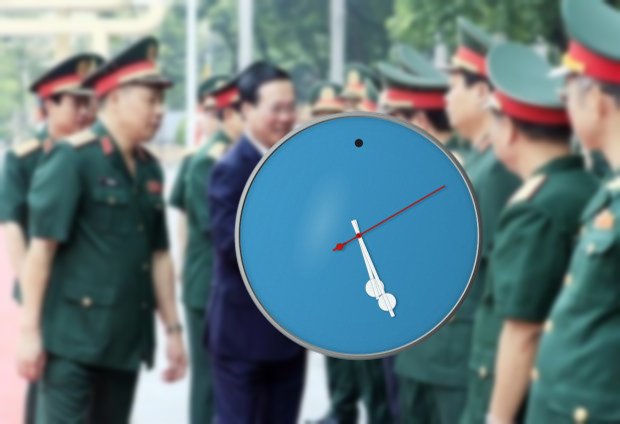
{"hour": 5, "minute": 26, "second": 10}
